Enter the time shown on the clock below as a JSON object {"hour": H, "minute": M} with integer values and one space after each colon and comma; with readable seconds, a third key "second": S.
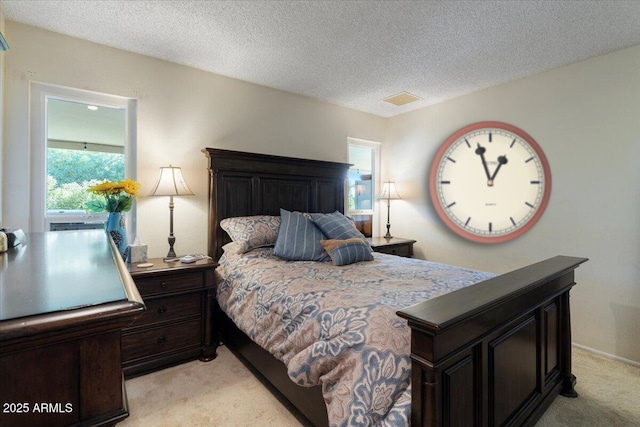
{"hour": 12, "minute": 57}
